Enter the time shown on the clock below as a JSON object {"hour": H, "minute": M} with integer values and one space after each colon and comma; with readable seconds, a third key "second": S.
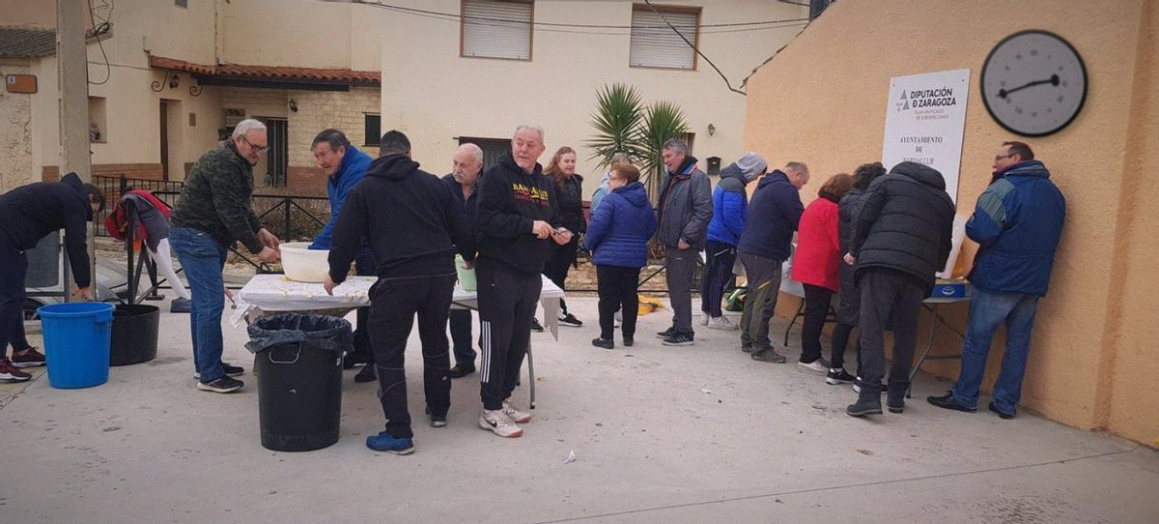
{"hour": 2, "minute": 42}
